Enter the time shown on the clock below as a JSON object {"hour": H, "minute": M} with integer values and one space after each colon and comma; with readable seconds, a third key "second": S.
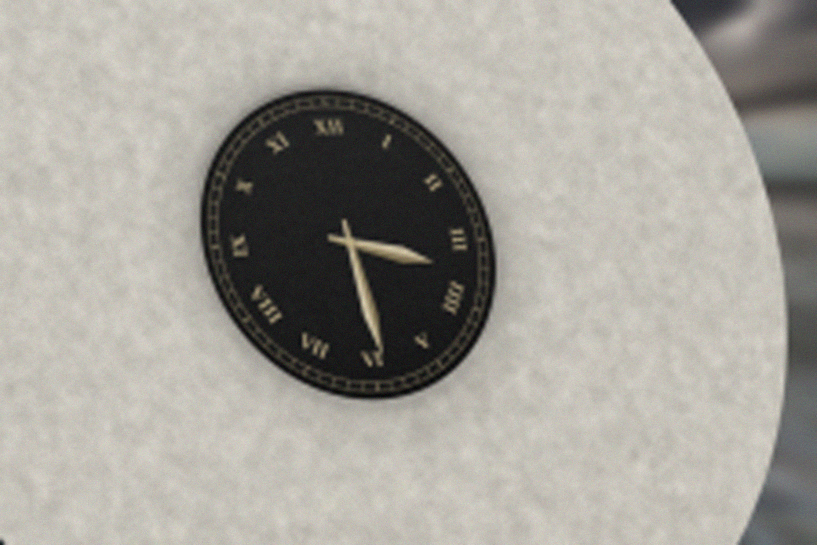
{"hour": 3, "minute": 29}
